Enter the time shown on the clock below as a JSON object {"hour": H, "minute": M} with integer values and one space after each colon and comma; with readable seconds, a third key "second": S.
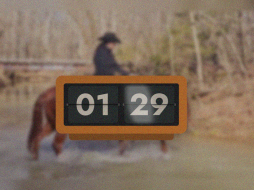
{"hour": 1, "minute": 29}
